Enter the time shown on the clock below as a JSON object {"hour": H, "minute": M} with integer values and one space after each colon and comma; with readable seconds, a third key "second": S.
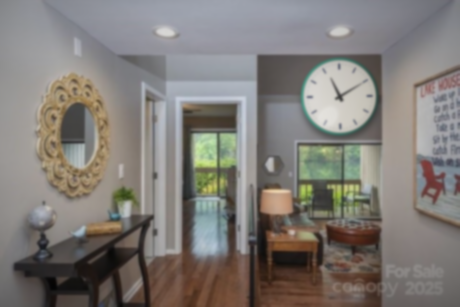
{"hour": 11, "minute": 10}
